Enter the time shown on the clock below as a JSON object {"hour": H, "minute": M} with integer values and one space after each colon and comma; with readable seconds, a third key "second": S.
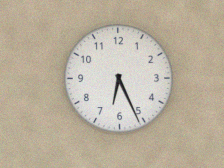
{"hour": 6, "minute": 26}
